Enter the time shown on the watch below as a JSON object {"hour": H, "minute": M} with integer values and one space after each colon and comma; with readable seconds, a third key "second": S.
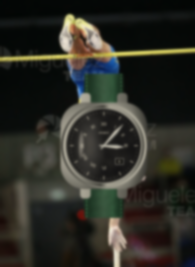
{"hour": 3, "minute": 7}
